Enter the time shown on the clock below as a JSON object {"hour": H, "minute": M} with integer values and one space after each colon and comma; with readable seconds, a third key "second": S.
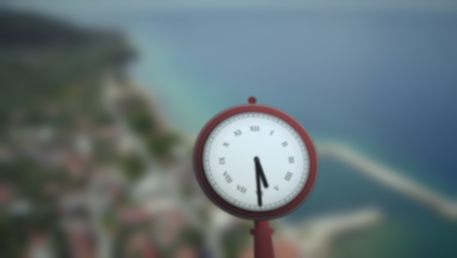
{"hour": 5, "minute": 30}
